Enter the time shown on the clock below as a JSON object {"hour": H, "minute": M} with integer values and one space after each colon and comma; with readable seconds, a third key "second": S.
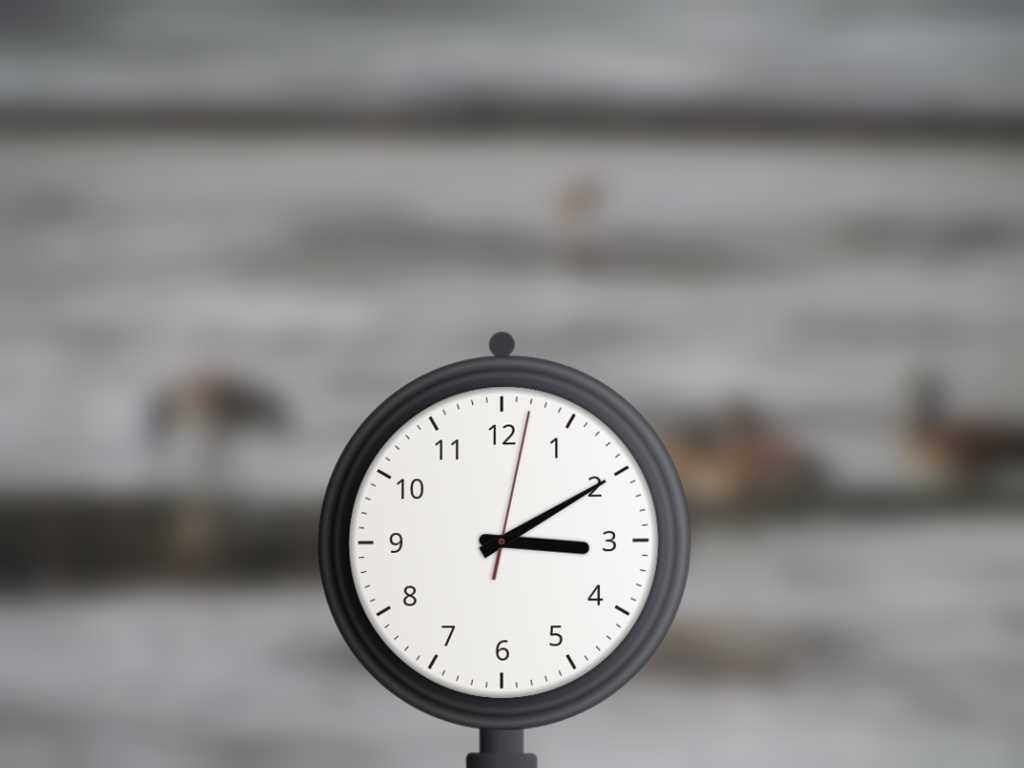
{"hour": 3, "minute": 10, "second": 2}
